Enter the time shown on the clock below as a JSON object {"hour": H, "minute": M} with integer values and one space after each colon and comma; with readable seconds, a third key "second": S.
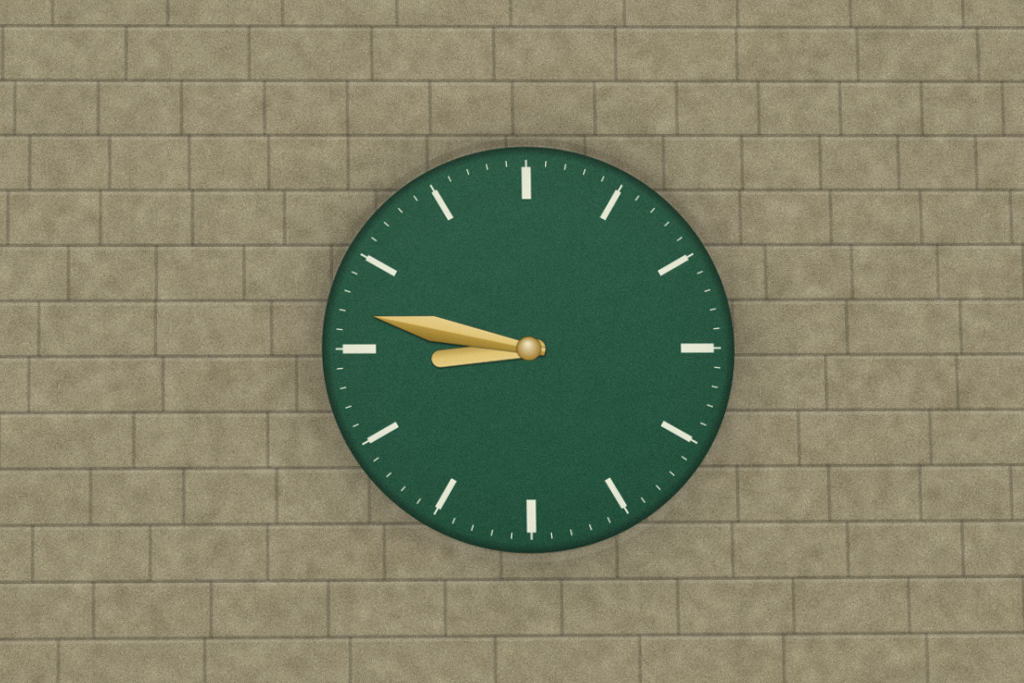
{"hour": 8, "minute": 47}
